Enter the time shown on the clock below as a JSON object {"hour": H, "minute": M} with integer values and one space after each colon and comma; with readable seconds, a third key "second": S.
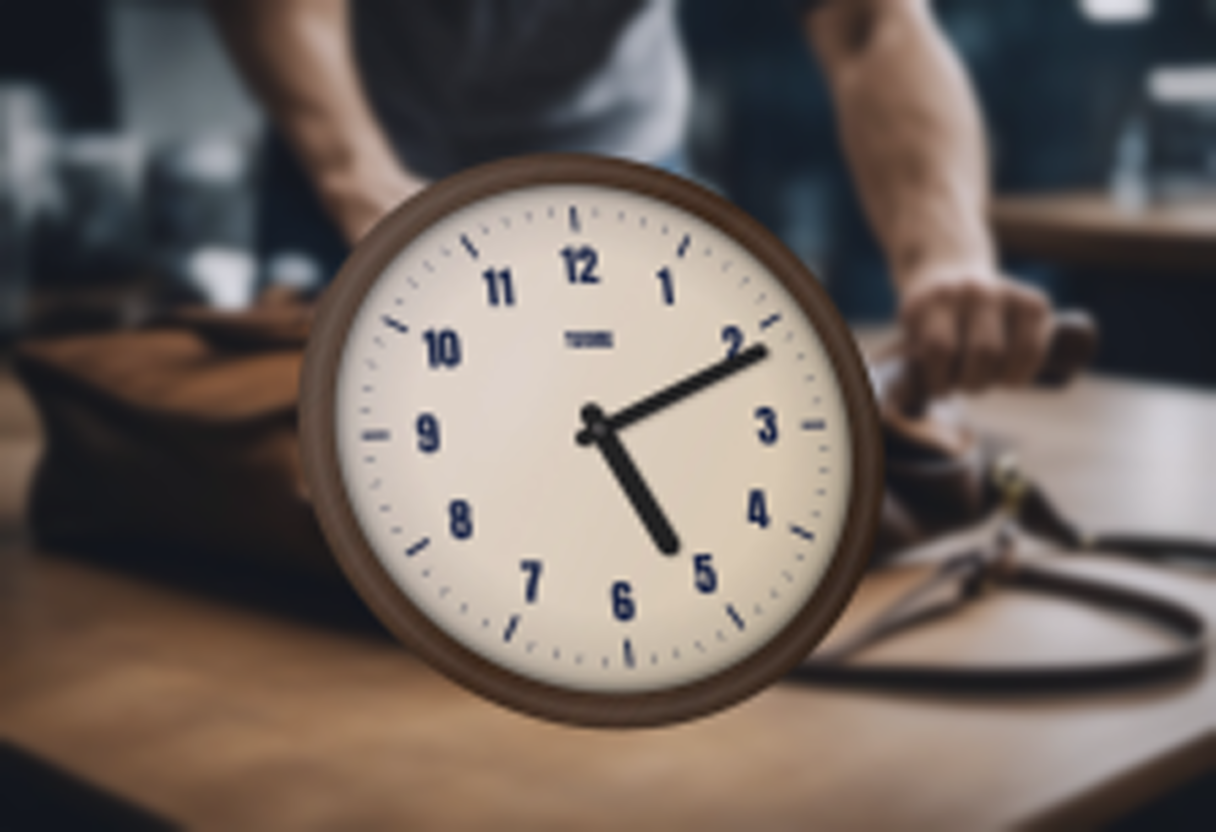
{"hour": 5, "minute": 11}
